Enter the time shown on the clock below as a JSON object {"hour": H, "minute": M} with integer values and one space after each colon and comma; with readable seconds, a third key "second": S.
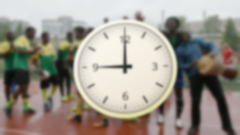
{"hour": 9, "minute": 0}
